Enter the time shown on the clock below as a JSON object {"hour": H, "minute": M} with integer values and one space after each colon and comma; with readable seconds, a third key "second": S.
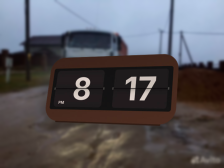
{"hour": 8, "minute": 17}
